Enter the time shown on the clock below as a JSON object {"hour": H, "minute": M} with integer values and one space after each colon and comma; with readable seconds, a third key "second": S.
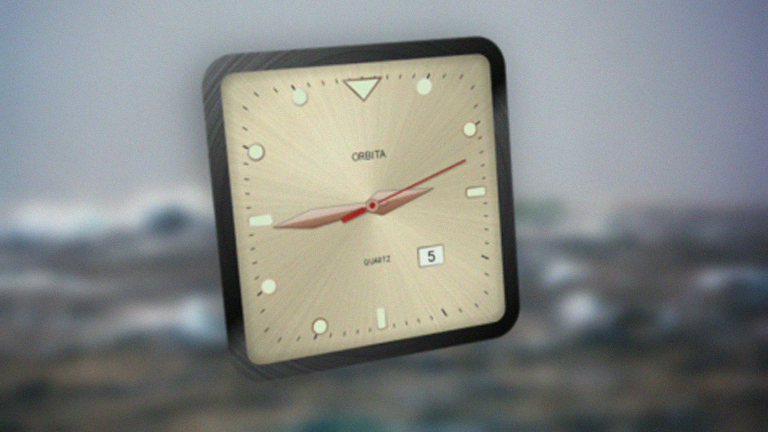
{"hour": 2, "minute": 44, "second": 12}
